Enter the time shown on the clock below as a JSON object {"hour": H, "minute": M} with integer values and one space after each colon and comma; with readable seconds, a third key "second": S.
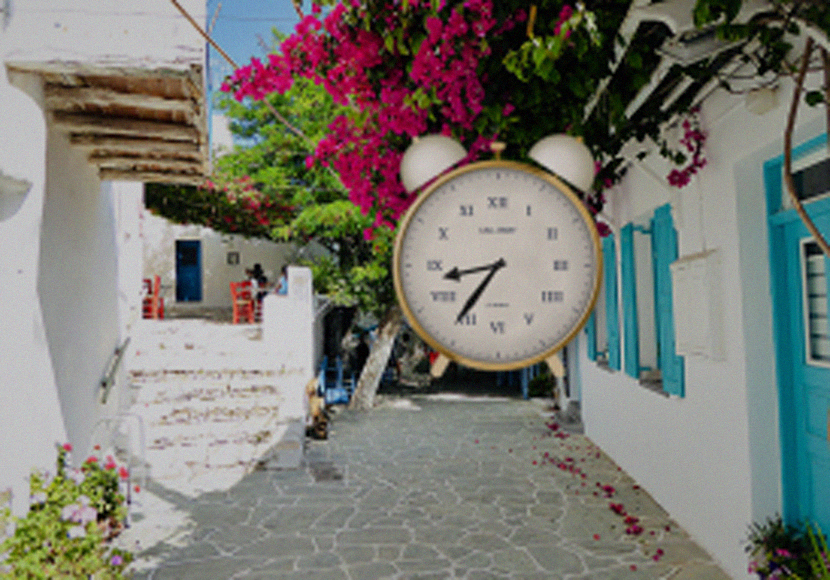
{"hour": 8, "minute": 36}
